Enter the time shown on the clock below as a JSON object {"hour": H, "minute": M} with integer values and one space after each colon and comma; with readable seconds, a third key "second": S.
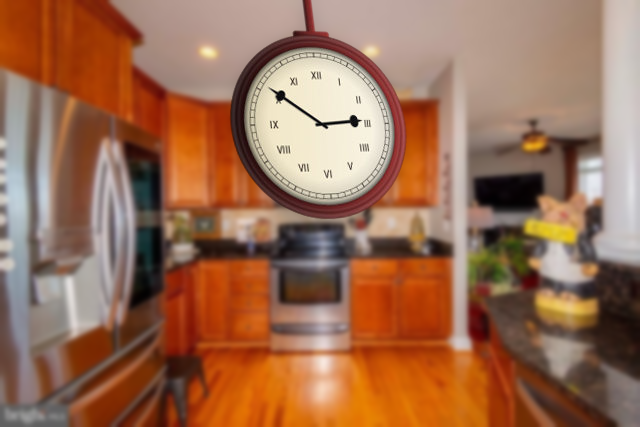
{"hour": 2, "minute": 51}
